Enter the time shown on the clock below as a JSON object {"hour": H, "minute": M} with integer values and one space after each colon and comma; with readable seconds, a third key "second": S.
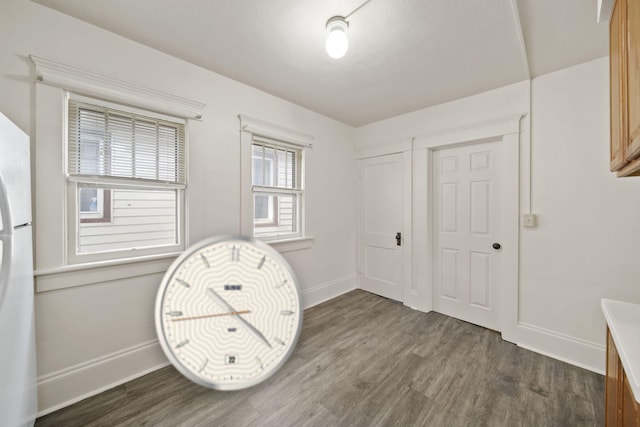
{"hour": 10, "minute": 21, "second": 44}
